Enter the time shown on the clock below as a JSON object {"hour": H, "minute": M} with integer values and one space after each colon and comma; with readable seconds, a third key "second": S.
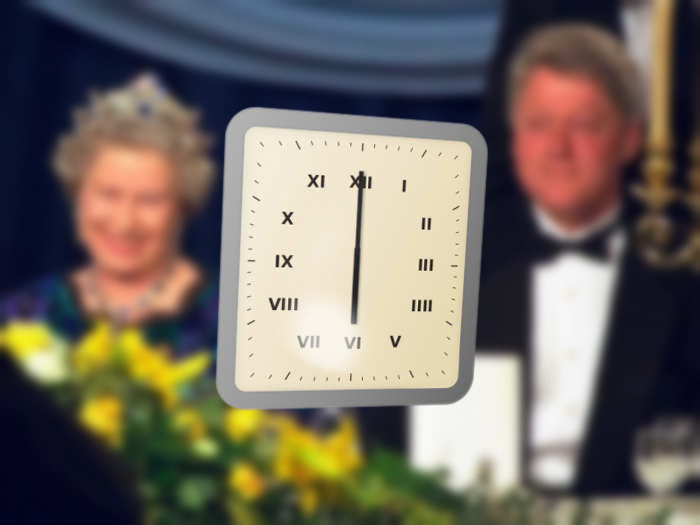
{"hour": 6, "minute": 0}
